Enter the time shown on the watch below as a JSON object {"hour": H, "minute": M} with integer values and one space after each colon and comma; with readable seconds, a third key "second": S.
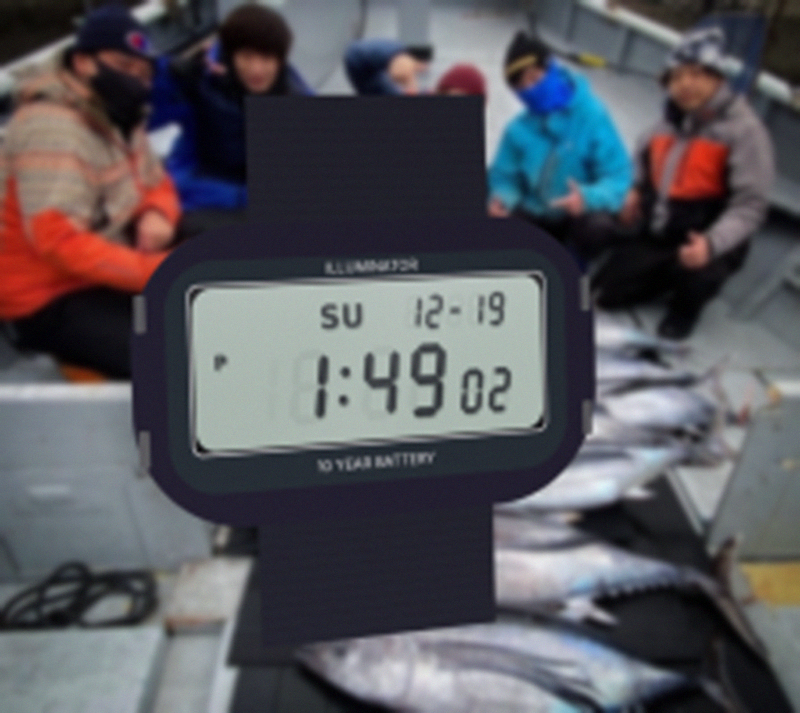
{"hour": 1, "minute": 49, "second": 2}
